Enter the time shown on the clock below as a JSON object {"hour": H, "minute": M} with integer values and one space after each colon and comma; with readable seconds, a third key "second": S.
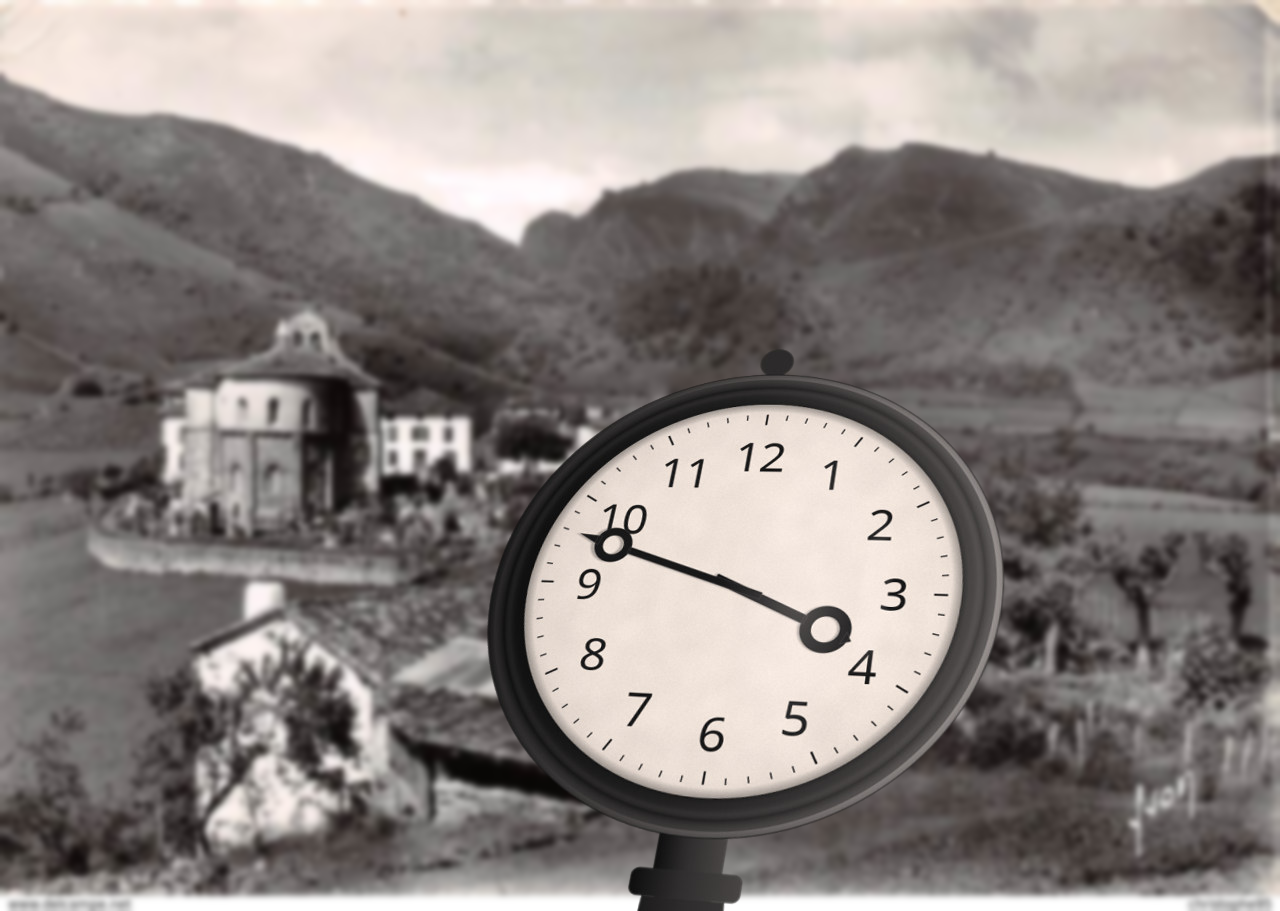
{"hour": 3, "minute": 48}
